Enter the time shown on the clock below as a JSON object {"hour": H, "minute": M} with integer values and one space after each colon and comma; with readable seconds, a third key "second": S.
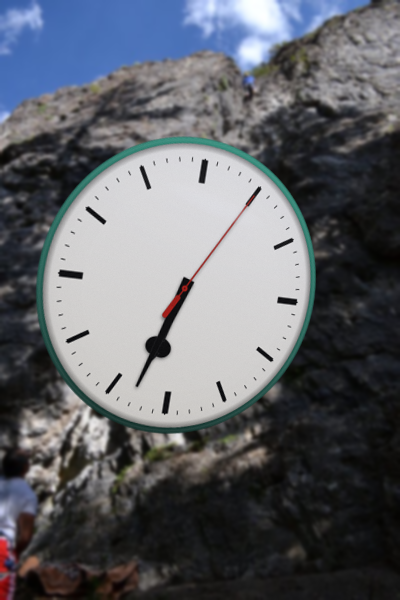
{"hour": 6, "minute": 33, "second": 5}
